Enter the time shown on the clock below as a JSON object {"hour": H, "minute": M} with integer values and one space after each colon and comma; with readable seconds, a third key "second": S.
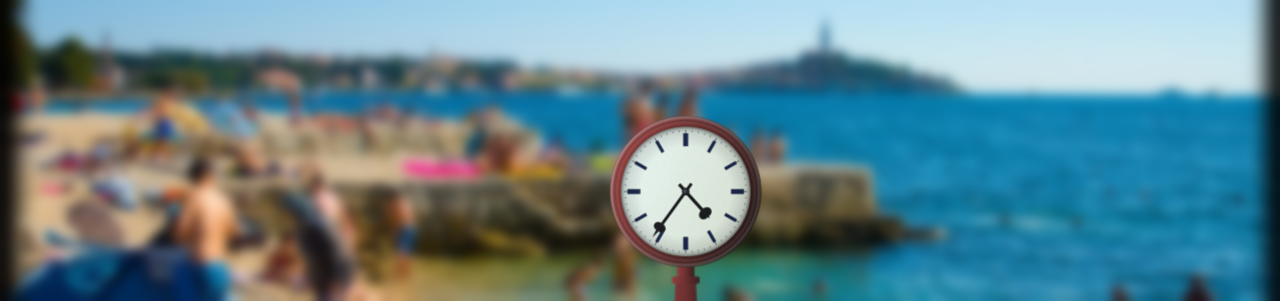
{"hour": 4, "minute": 36}
